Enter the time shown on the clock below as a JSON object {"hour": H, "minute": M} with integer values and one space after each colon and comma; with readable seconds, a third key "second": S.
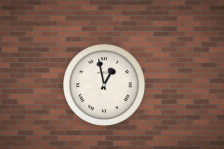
{"hour": 12, "minute": 58}
